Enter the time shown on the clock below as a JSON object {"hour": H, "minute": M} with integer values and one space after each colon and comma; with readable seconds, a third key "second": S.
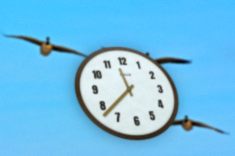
{"hour": 11, "minute": 38}
